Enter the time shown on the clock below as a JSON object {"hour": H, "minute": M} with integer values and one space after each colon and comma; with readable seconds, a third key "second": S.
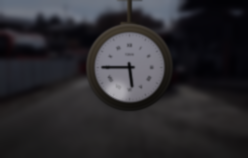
{"hour": 5, "minute": 45}
